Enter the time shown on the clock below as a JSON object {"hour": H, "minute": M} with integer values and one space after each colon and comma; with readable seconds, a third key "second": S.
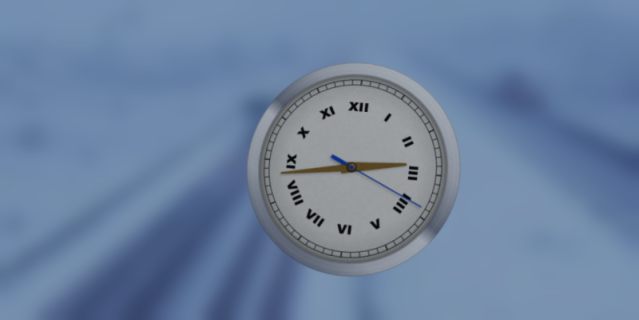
{"hour": 2, "minute": 43, "second": 19}
